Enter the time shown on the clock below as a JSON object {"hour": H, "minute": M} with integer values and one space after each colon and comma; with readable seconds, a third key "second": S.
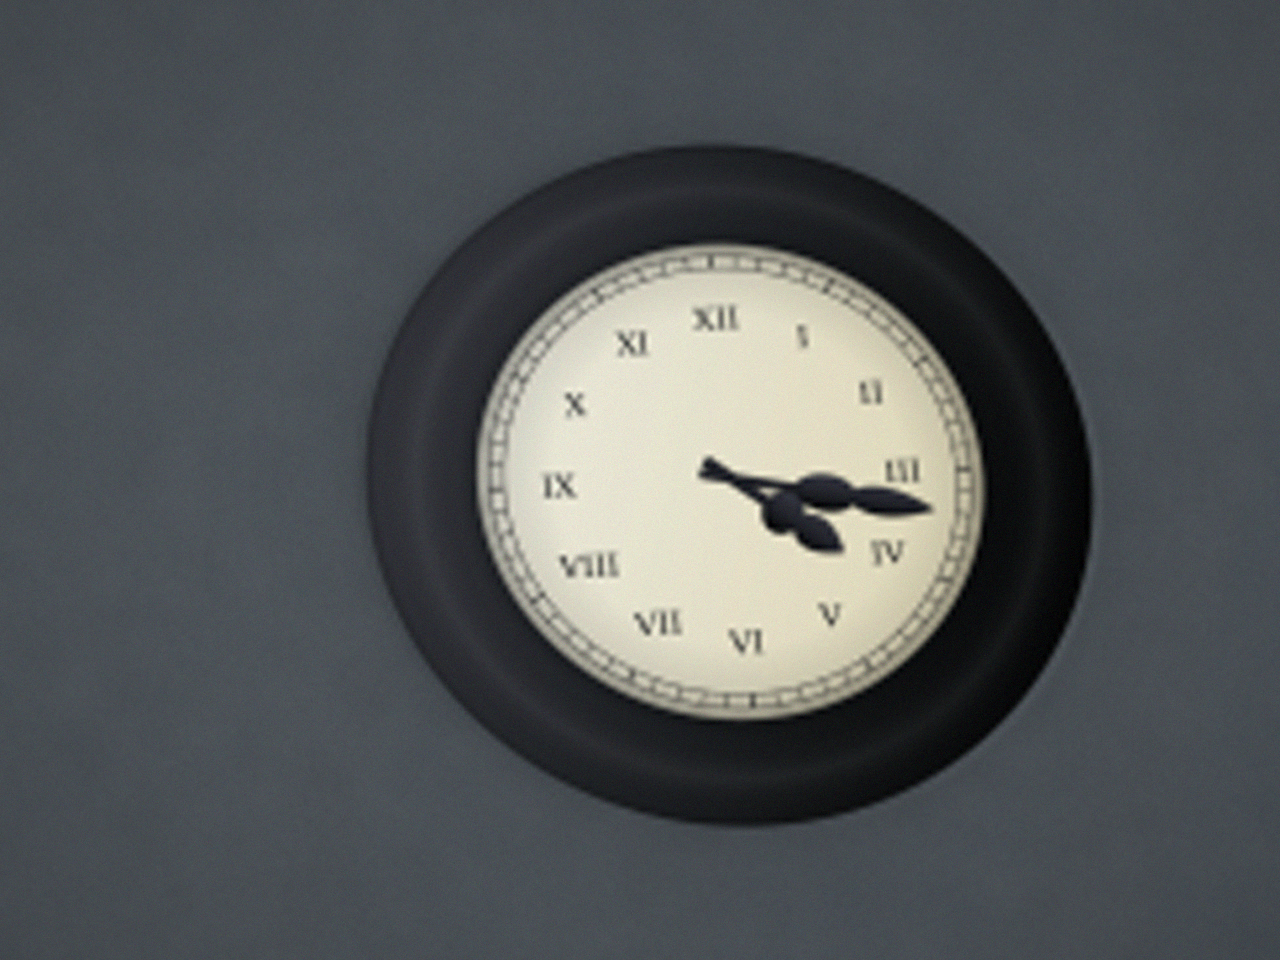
{"hour": 4, "minute": 17}
